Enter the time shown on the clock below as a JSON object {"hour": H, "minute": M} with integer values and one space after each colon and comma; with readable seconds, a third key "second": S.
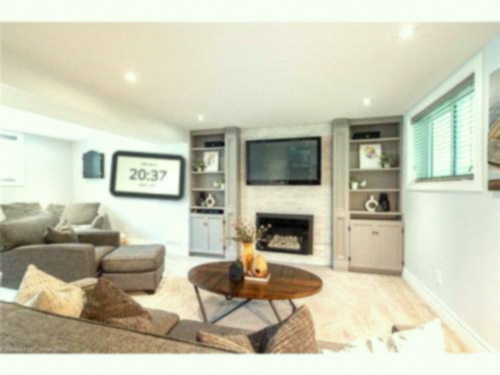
{"hour": 20, "minute": 37}
